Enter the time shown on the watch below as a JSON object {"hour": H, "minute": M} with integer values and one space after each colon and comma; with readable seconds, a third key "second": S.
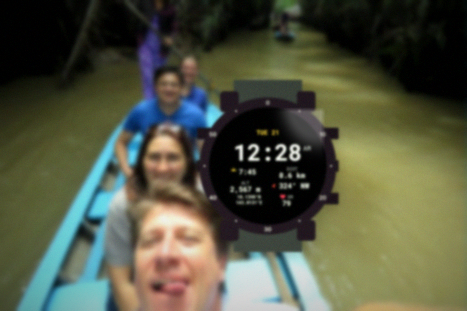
{"hour": 12, "minute": 28}
